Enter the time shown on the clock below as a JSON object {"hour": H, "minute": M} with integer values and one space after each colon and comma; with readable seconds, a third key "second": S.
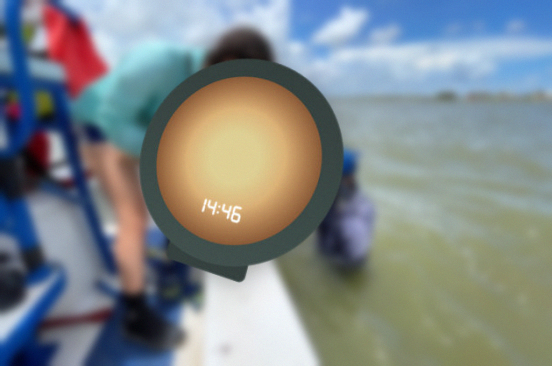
{"hour": 14, "minute": 46}
